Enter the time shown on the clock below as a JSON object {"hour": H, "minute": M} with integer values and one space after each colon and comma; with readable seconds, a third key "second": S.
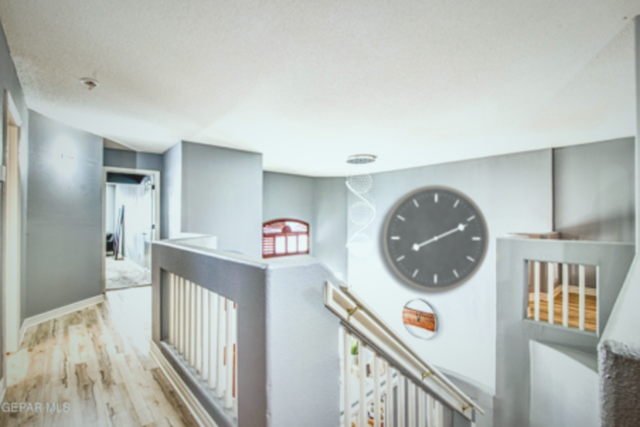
{"hour": 8, "minute": 11}
